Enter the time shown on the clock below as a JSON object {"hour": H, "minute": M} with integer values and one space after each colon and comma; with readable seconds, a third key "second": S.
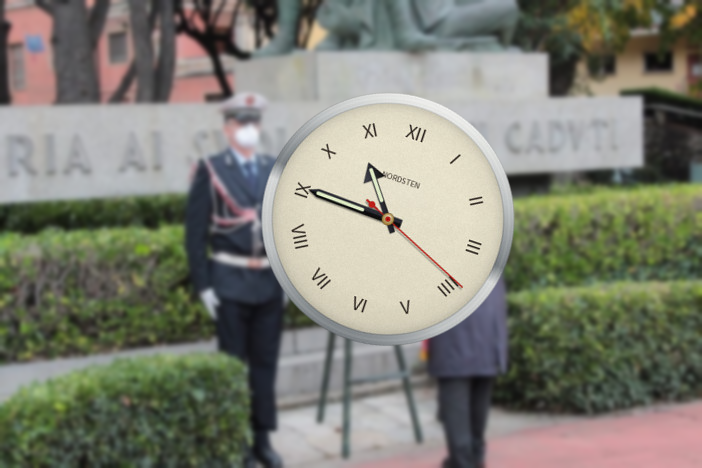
{"hour": 10, "minute": 45, "second": 19}
